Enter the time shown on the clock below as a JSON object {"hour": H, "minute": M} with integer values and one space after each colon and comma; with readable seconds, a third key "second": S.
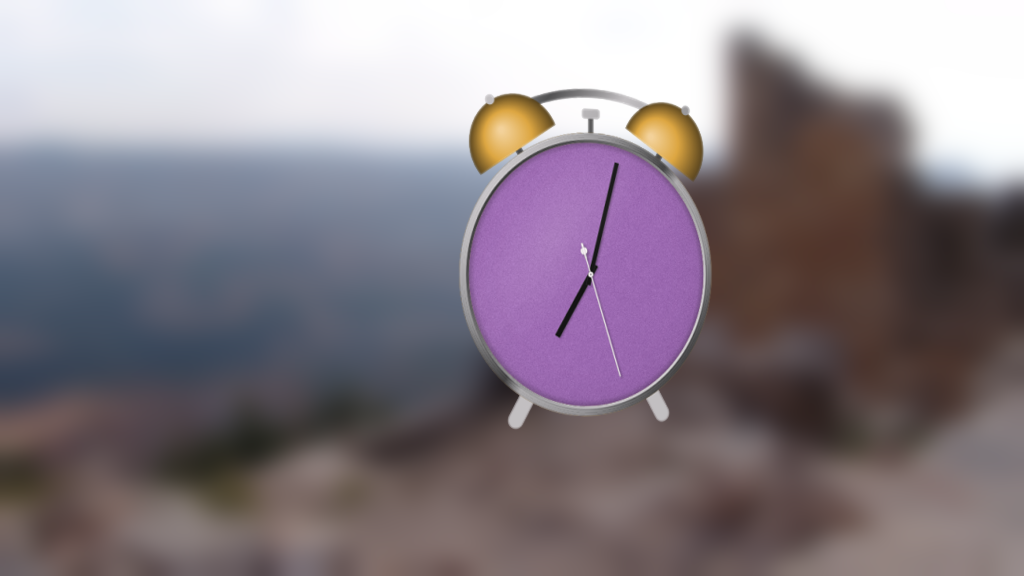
{"hour": 7, "minute": 2, "second": 27}
